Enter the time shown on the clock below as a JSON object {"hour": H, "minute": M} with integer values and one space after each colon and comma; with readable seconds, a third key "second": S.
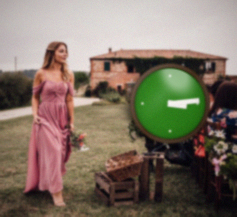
{"hour": 3, "minute": 14}
